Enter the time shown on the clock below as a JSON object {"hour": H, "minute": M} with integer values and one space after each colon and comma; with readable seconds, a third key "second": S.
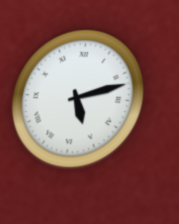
{"hour": 5, "minute": 12}
